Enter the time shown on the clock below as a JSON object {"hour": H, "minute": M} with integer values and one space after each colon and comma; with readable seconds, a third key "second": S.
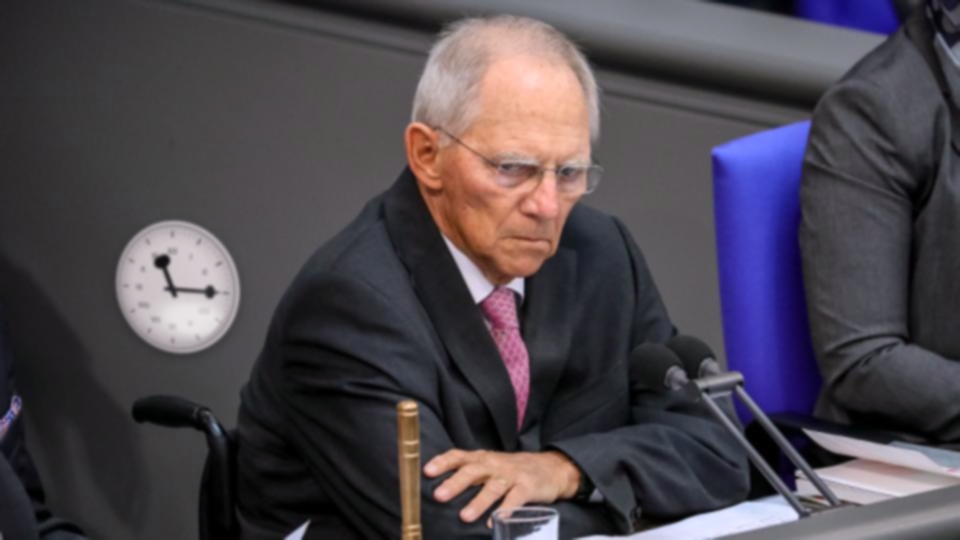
{"hour": 11, "minute": 15}
